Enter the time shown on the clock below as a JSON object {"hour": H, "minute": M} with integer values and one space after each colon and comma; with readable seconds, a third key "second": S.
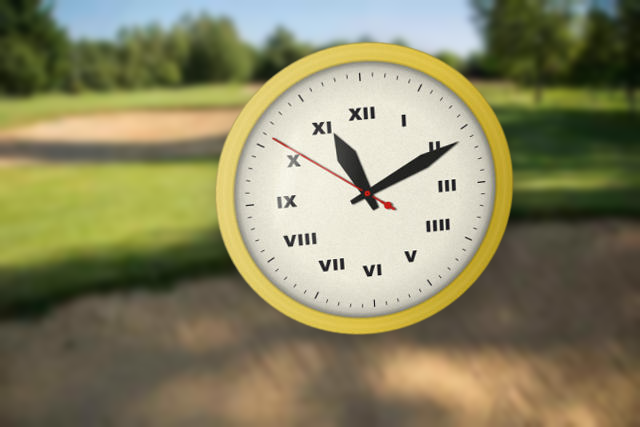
{"hour": 11, "minute": 10, "second": 51}
